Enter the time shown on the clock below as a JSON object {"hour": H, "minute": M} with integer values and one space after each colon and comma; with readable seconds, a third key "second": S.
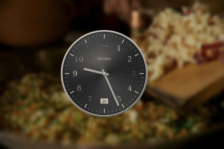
{"hour": 9, "minute": 26}
